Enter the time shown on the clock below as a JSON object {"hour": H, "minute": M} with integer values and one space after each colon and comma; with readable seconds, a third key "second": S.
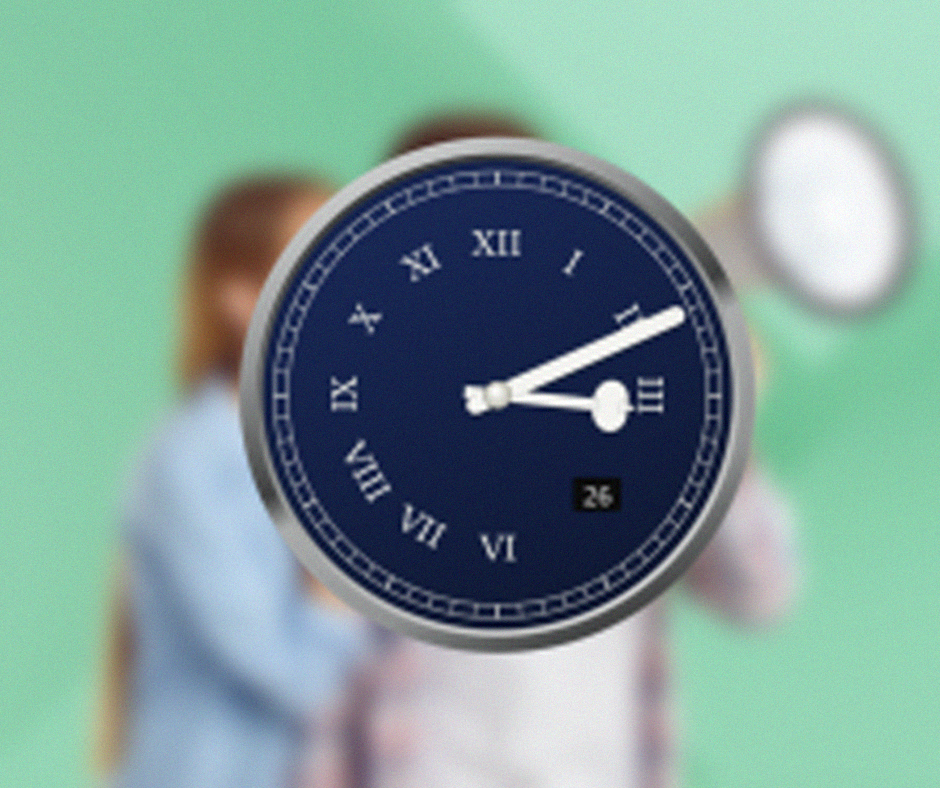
{"hour": 3, "minute": 11}
